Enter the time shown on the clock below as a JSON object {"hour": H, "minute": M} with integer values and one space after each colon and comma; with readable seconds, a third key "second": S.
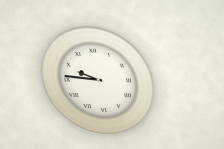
{"hour": 9, "minute": 46}
